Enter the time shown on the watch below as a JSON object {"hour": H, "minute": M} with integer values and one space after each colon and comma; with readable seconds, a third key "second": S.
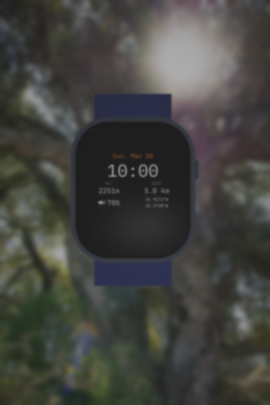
{"hour": 10, "minute": 0}
